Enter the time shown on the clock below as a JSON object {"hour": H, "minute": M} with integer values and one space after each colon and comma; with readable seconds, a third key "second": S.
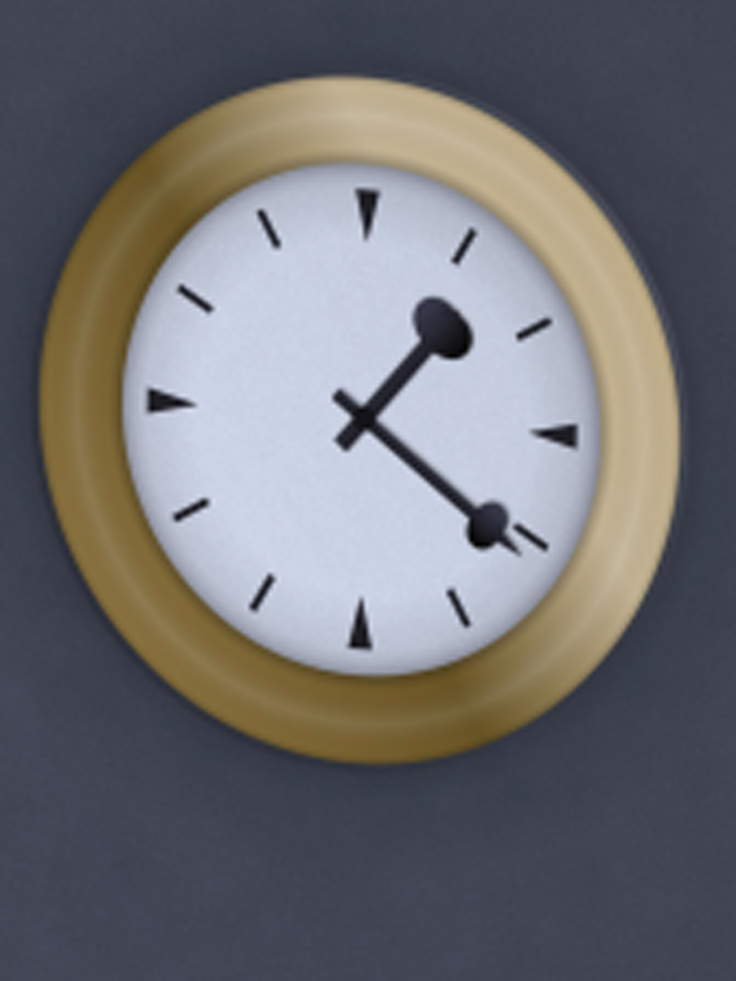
{"hour": 1, "minute": 21}
